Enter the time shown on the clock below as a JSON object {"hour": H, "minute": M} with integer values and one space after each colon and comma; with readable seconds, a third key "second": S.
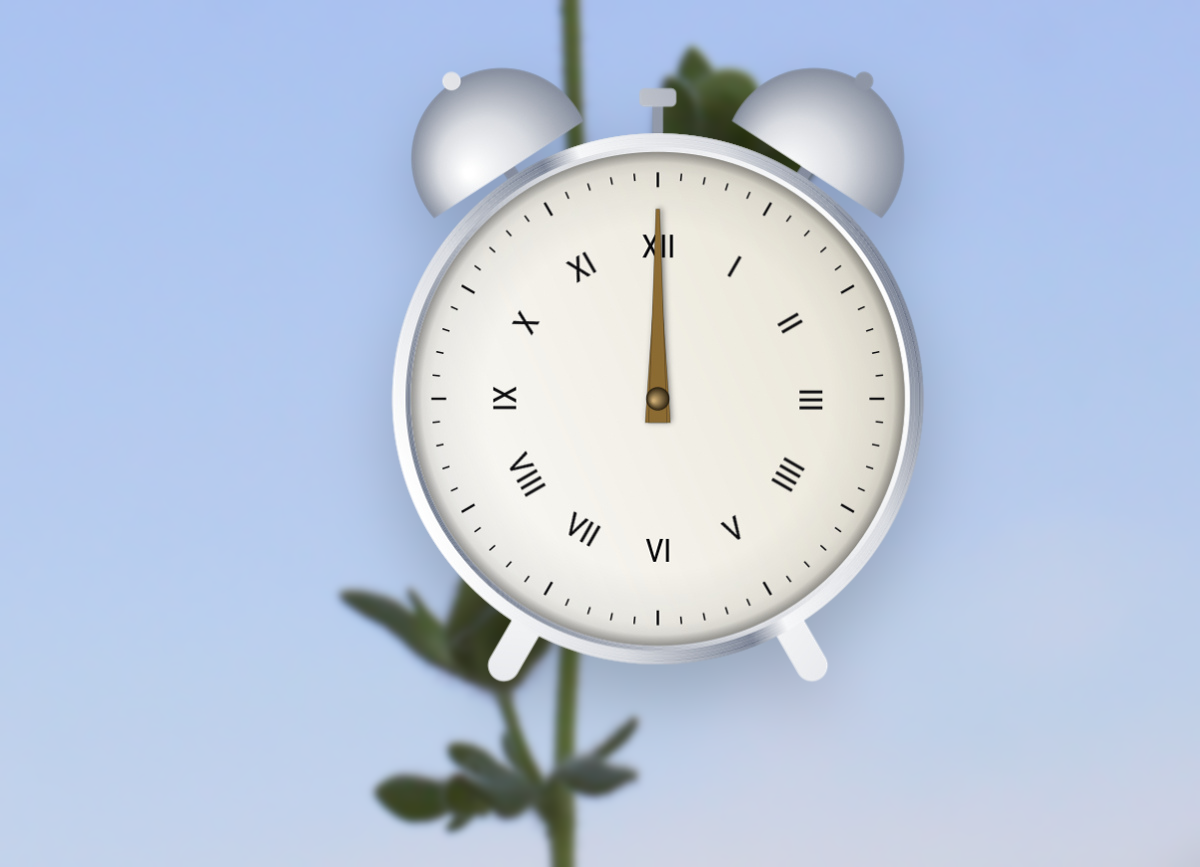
{"hour": 12, "minute": 0}
